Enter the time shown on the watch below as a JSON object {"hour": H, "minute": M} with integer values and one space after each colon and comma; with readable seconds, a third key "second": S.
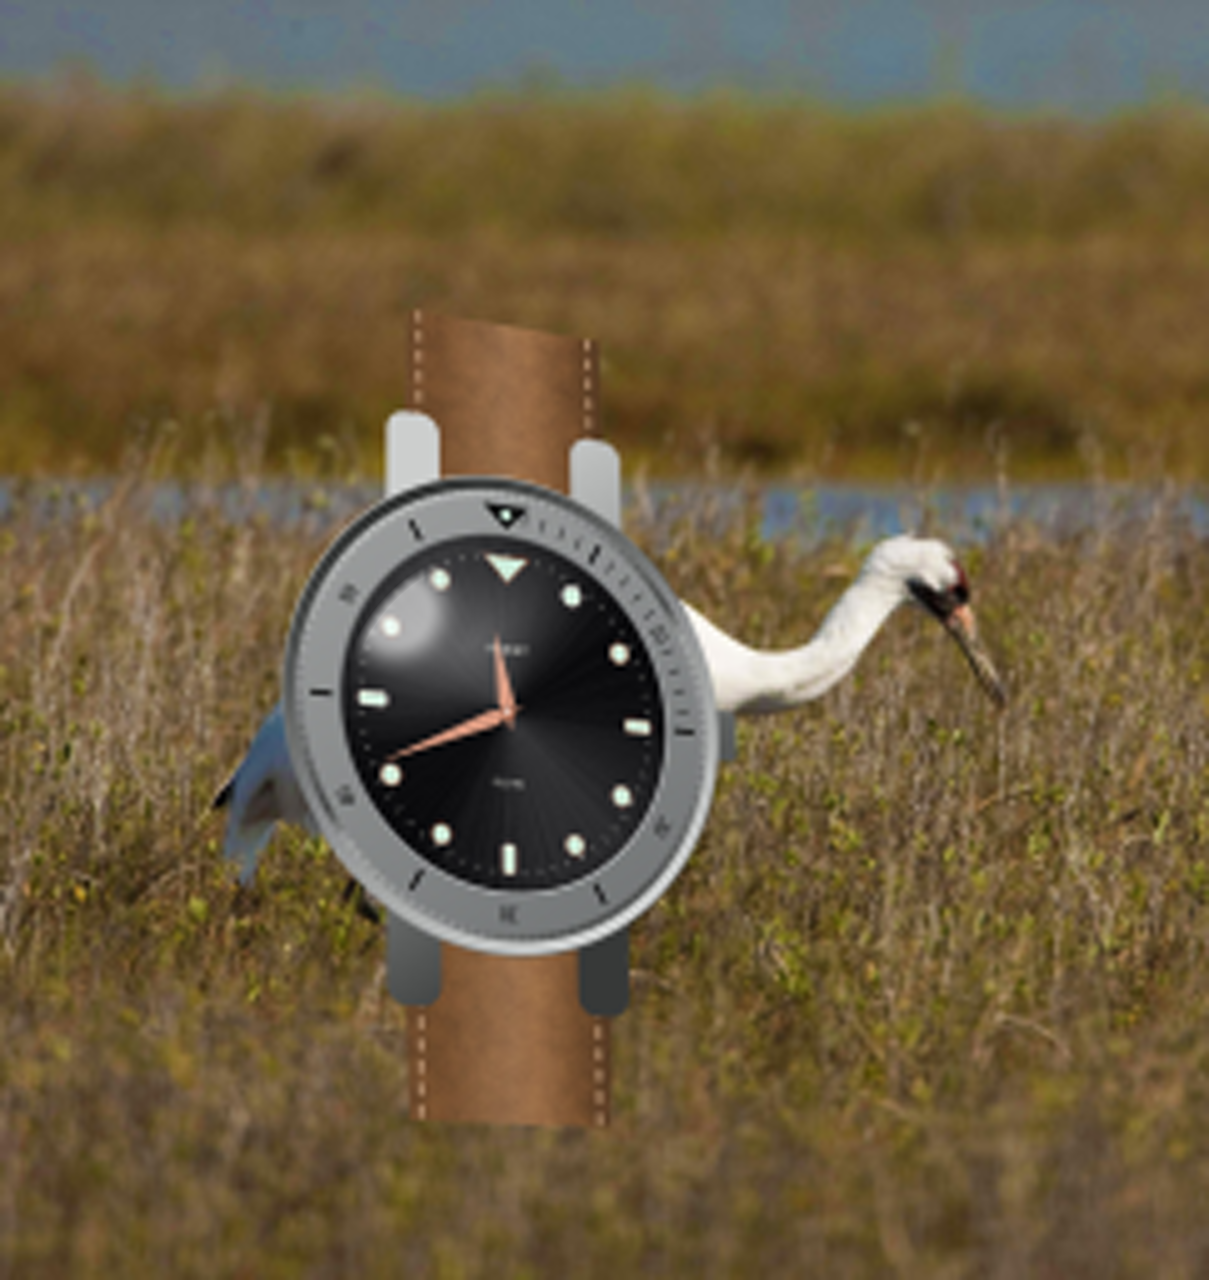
{"hour": 11, "minute": 41}
